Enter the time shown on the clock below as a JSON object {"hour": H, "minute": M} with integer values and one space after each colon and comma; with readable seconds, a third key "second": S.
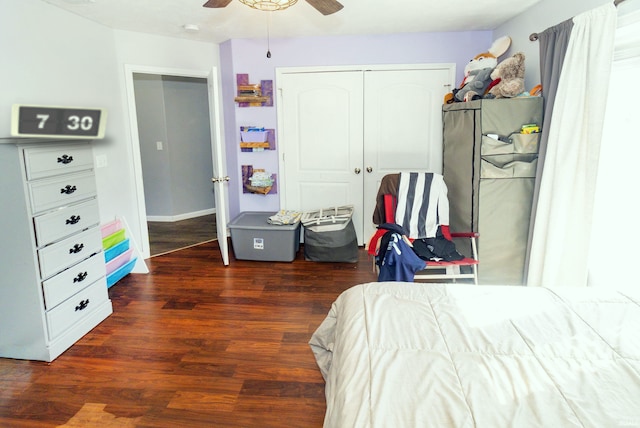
{"hour": 7, "minute": 30}
